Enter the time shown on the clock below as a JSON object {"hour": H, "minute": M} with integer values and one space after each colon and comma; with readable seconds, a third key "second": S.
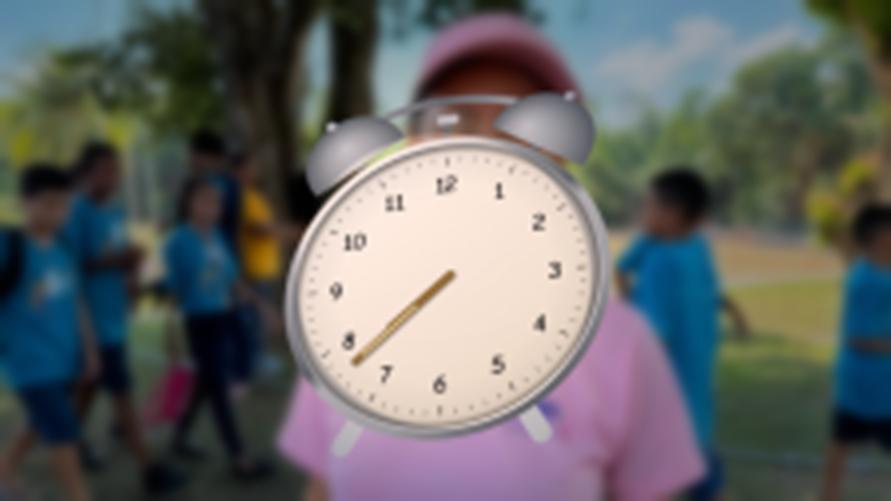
{"hour": 7, "minute": 38}
